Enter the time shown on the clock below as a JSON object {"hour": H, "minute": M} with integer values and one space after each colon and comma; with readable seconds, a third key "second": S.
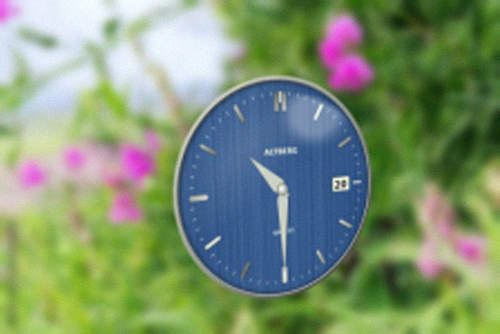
{"hour": 10, "minute": 30}
